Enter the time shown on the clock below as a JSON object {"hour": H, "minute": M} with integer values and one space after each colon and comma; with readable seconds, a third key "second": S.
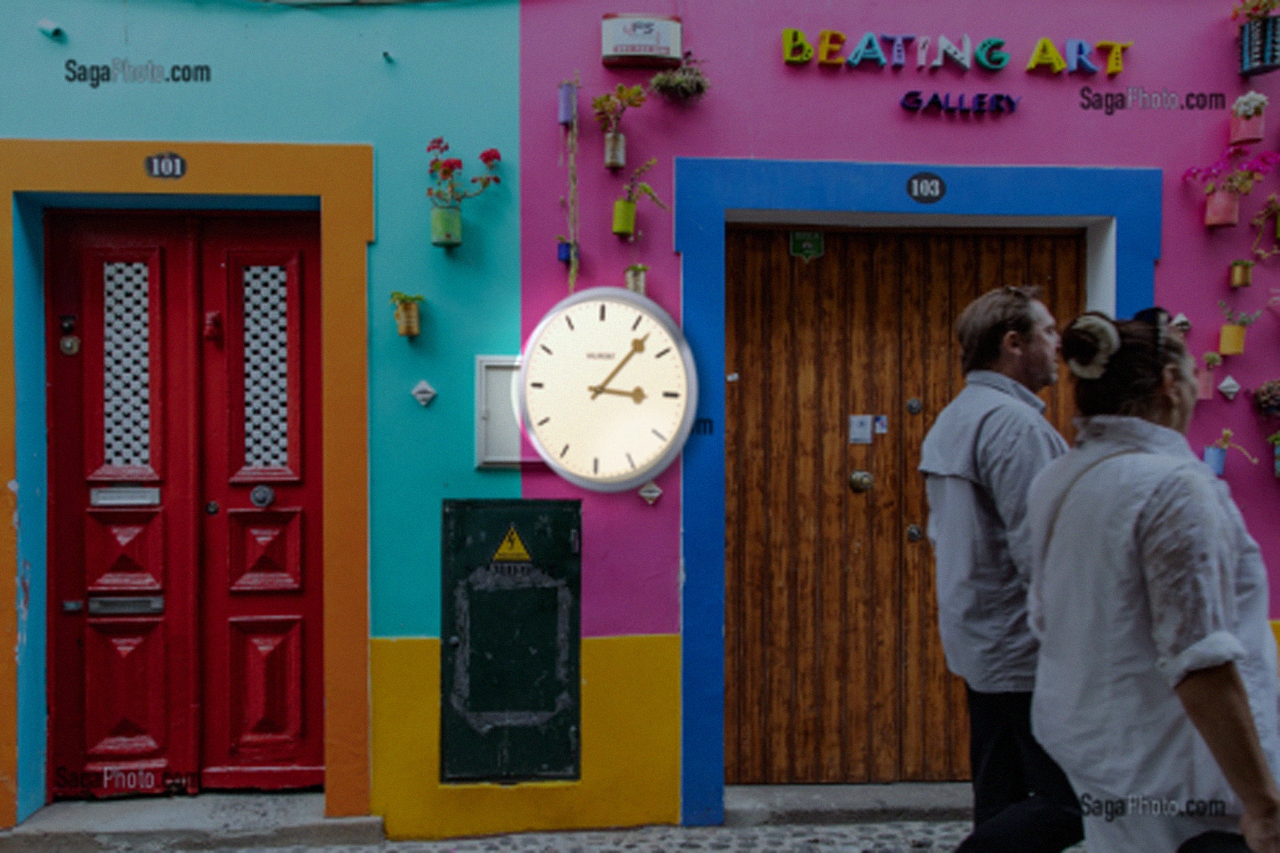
{"hour": 3, "minute": 7}
